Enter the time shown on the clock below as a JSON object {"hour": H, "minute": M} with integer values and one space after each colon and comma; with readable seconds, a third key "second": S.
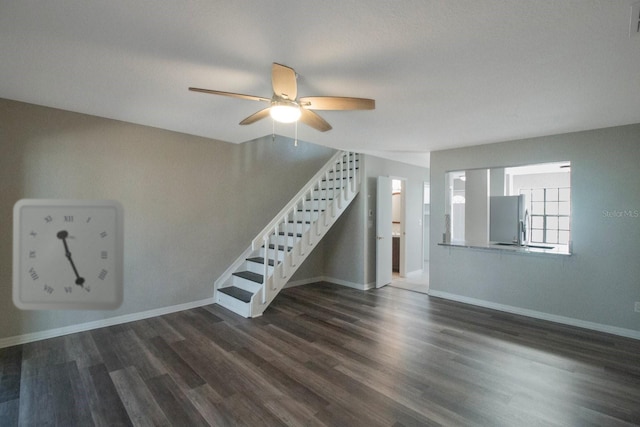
{"hour": 11, "minute": 26}
